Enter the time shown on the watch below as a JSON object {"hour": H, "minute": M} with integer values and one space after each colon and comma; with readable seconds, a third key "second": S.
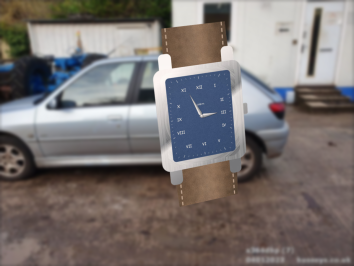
{"hour": 2, "minute": 56}
